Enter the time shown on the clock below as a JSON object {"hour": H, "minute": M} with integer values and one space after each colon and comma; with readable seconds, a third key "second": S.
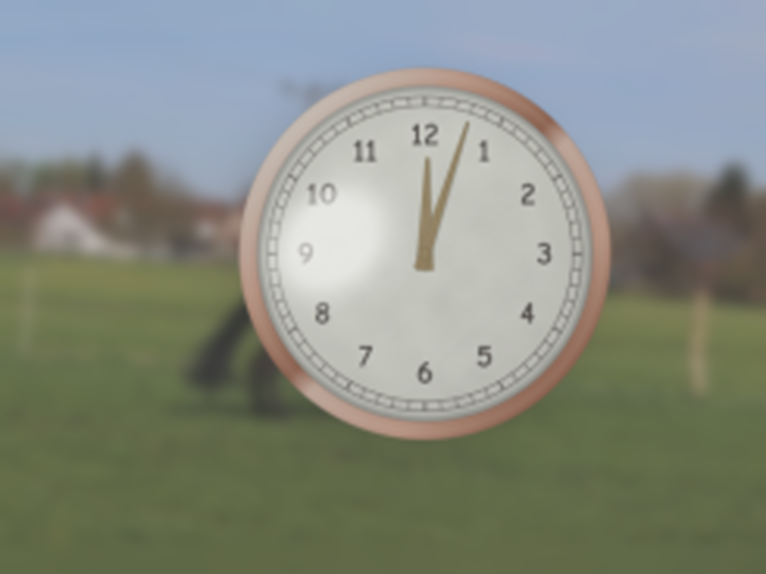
{"hour": 12, "minute": 3}
